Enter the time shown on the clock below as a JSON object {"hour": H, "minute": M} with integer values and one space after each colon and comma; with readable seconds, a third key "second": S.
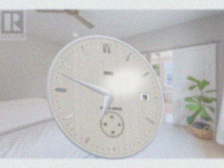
{"hour": 6, "minute": 48}
